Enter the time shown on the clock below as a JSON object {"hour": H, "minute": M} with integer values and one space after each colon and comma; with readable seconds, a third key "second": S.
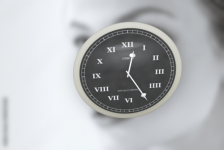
{"hour": 12, "minute": 25}
